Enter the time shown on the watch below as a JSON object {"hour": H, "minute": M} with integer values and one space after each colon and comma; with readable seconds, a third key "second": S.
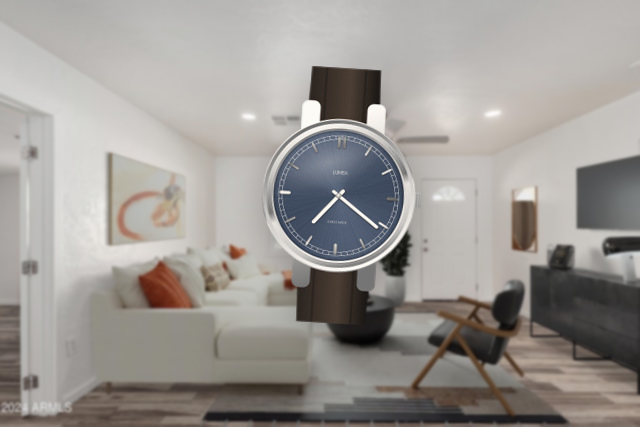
{"hour": 7, "minute": 21}
